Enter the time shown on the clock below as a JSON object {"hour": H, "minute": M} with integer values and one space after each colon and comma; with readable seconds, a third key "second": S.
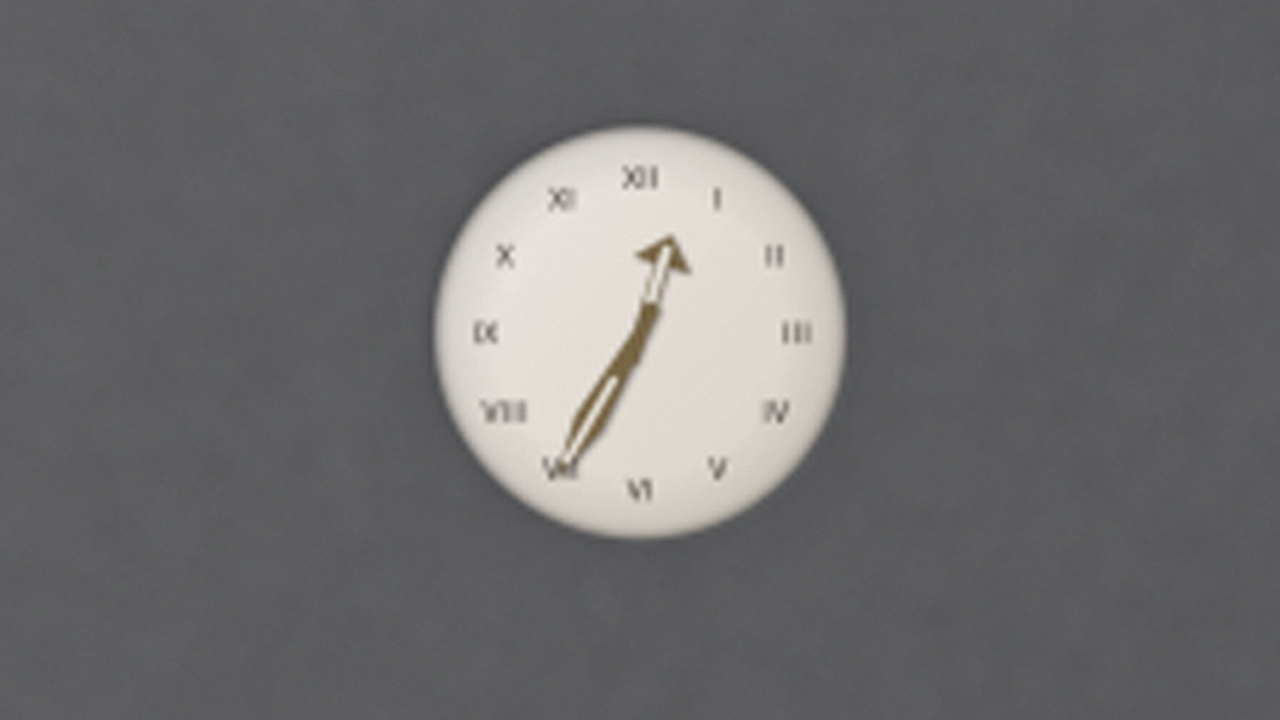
{"hour": 12, "minute": 35}
